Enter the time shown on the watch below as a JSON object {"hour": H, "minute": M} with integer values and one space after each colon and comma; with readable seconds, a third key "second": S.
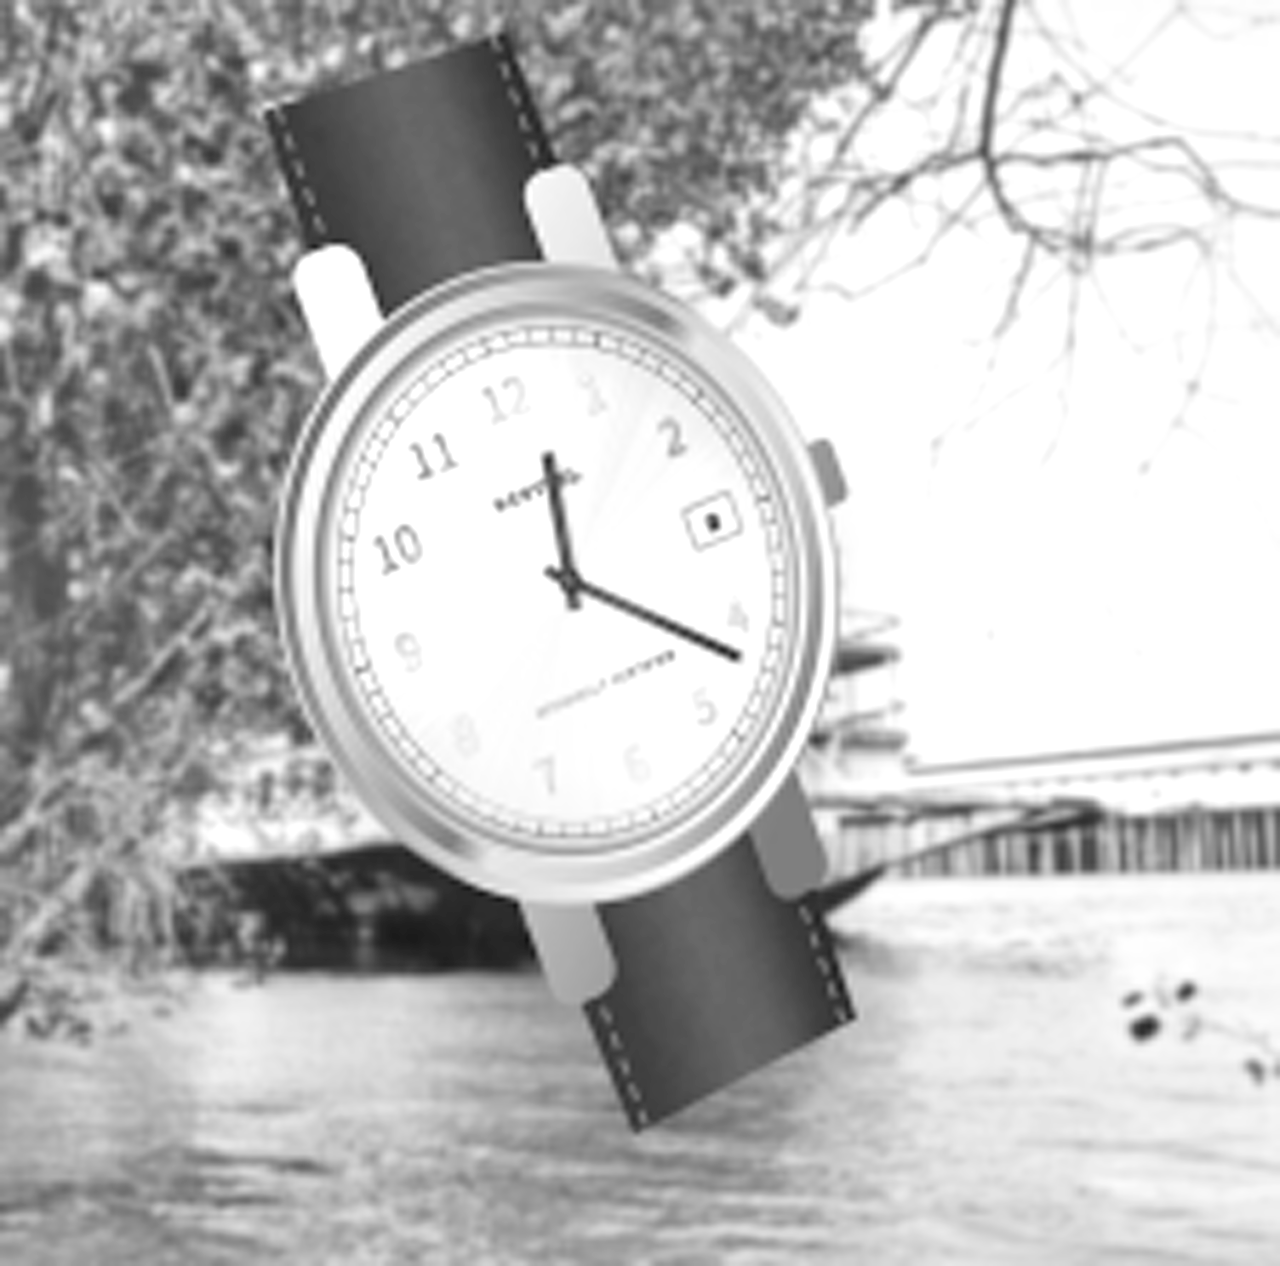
{"hour": 12, "minute": 22}
